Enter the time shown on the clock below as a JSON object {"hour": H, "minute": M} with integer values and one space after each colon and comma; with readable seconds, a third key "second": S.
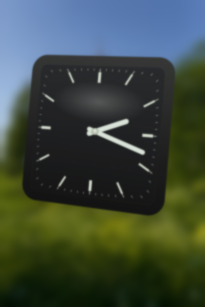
{"hour": 2, "minute": 18}
